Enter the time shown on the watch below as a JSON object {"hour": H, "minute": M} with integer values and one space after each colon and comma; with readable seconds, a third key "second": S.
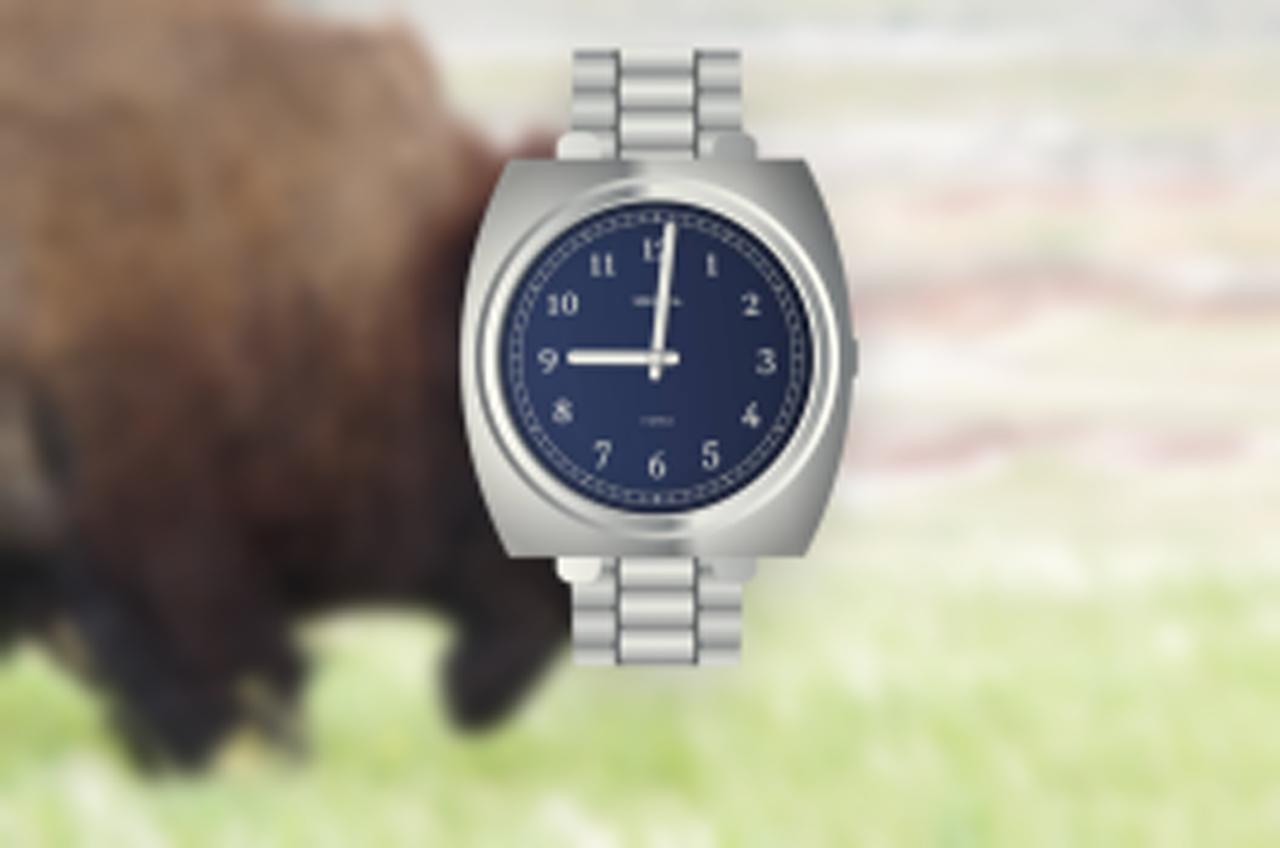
{"hour": 9, "minute": 1}
